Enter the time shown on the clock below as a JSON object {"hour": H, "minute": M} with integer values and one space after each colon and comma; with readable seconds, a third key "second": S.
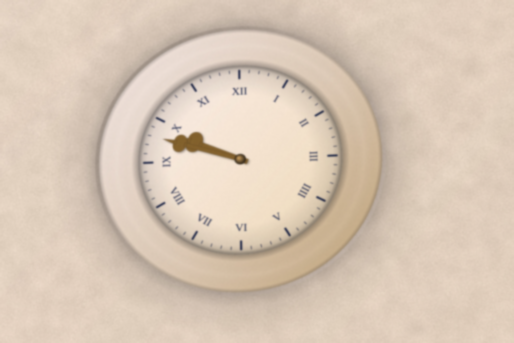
{"hour": 9, "minute": 48}
